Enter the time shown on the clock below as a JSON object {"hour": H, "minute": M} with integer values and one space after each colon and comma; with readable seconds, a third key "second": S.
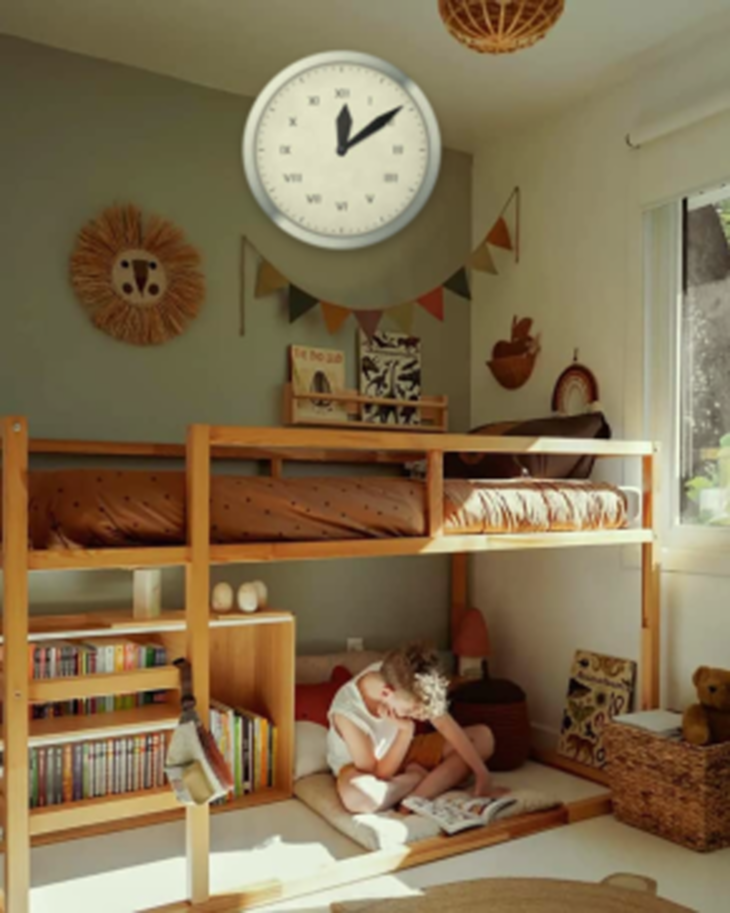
{"hour": 12, "minute": 9}
